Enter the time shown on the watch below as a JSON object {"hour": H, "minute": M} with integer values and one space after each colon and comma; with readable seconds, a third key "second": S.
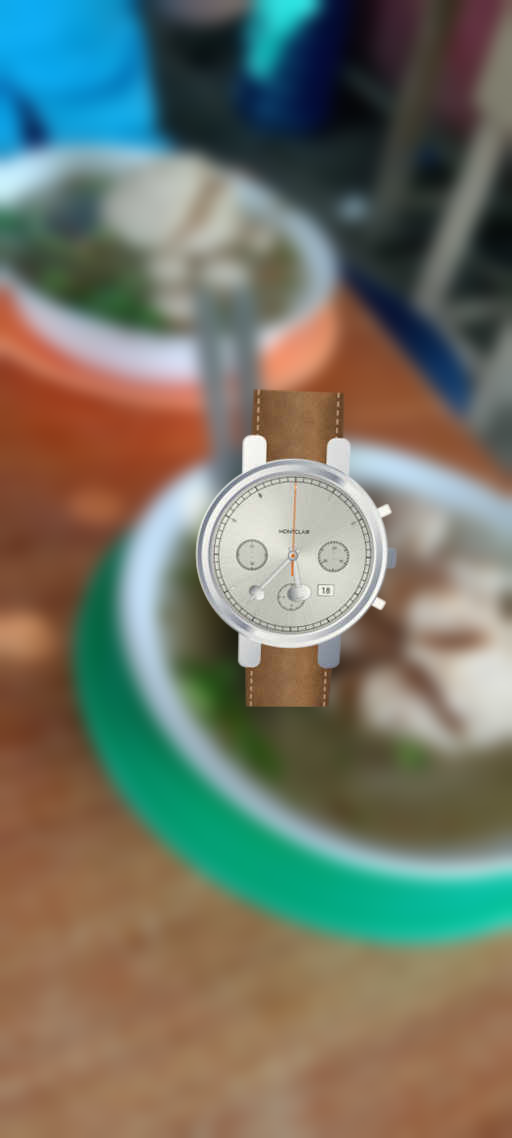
{"hour": 5, "minute": 37}
